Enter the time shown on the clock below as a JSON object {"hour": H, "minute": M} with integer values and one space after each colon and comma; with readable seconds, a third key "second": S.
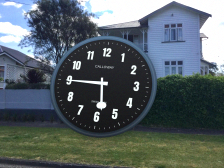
{"hour": 5, "minute": 45}
